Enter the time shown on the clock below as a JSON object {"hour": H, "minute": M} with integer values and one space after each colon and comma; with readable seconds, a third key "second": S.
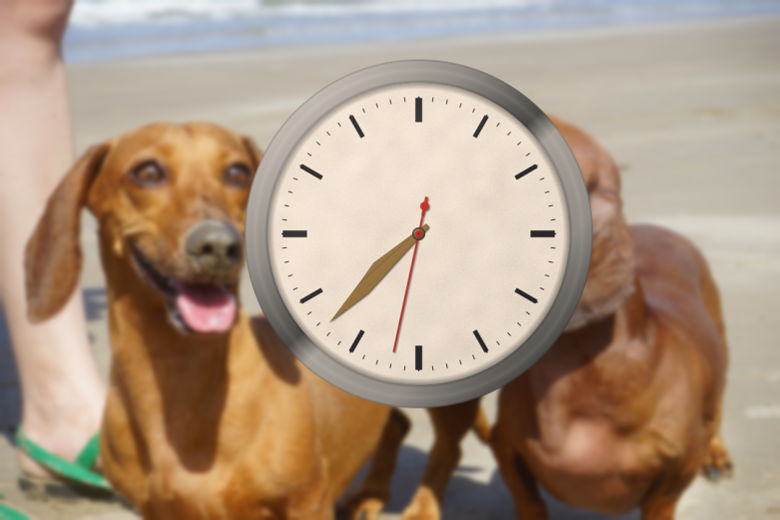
{"hour": 7, "minute": 37, "second": 32}
